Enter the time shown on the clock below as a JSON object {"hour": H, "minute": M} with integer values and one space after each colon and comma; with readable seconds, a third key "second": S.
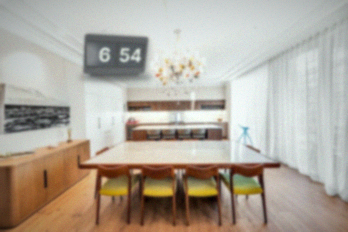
{"hour": 6, "minute": 54}
